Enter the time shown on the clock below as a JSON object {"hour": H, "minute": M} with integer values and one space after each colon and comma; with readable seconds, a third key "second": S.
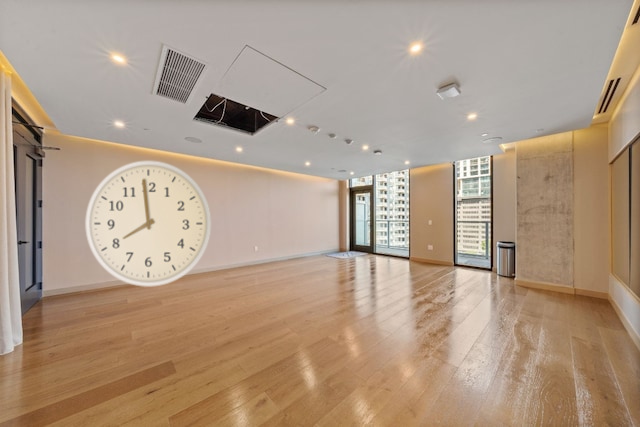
{"hour": 7, "minute": 59}
